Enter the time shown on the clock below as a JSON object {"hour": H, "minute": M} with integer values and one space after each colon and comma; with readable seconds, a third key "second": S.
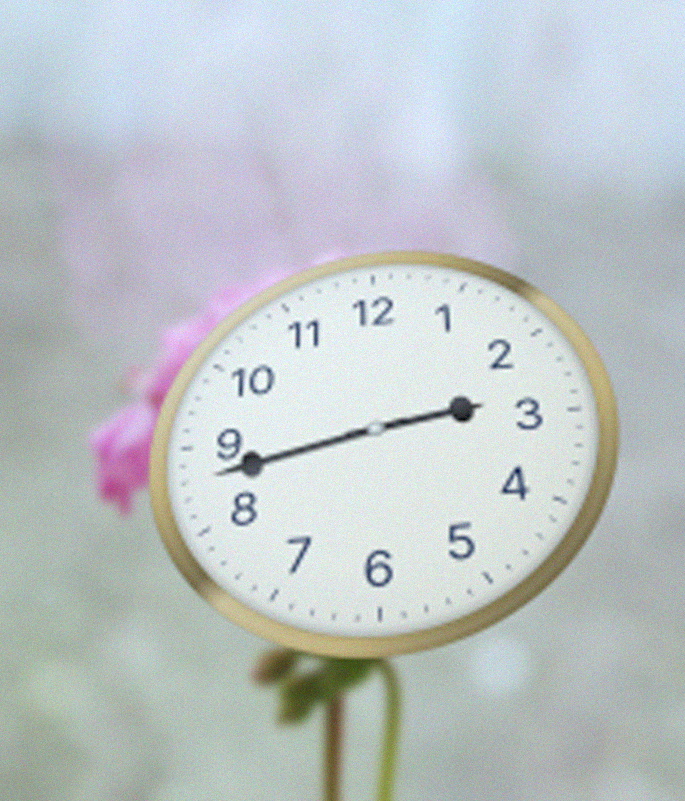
{"hour": 2, "minute": 43}
